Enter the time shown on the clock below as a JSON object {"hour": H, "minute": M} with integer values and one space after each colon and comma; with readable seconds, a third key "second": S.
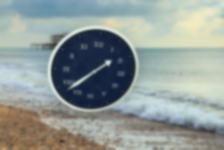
{"hour": 1, "minute": 38}
